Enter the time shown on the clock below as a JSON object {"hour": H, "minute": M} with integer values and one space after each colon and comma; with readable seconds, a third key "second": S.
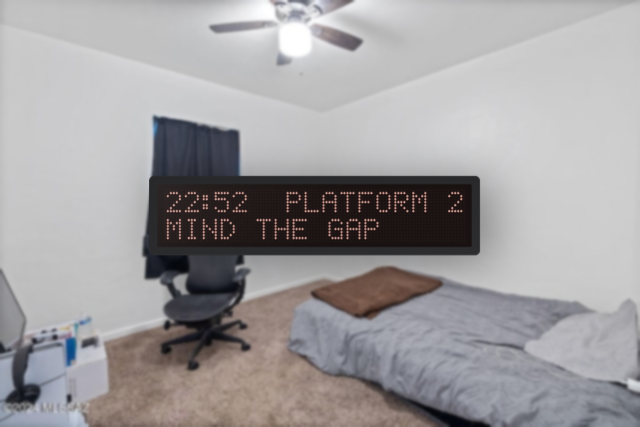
{"hour": 22, "minute": 52}
